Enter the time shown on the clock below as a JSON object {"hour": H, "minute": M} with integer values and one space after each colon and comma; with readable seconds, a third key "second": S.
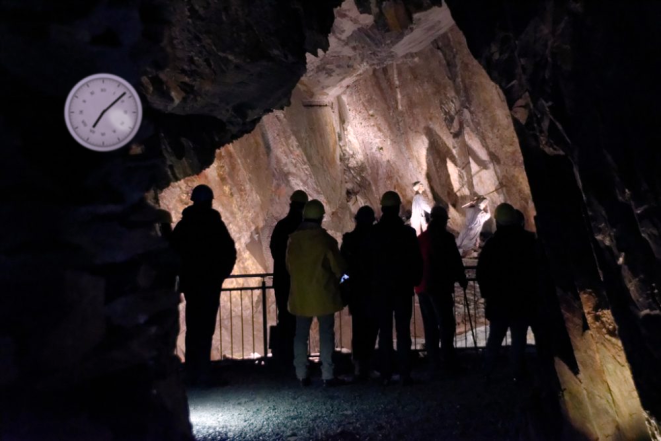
{"hour": 7, "minute": 8}
